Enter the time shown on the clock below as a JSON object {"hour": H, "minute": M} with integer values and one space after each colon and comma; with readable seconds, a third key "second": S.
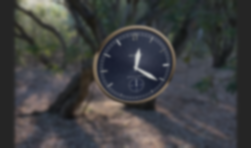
{"hour": 12, "minute": 21}
